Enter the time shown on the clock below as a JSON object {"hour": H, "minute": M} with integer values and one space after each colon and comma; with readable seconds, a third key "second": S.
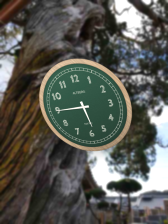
{"hour": 5, "minute": 45}
